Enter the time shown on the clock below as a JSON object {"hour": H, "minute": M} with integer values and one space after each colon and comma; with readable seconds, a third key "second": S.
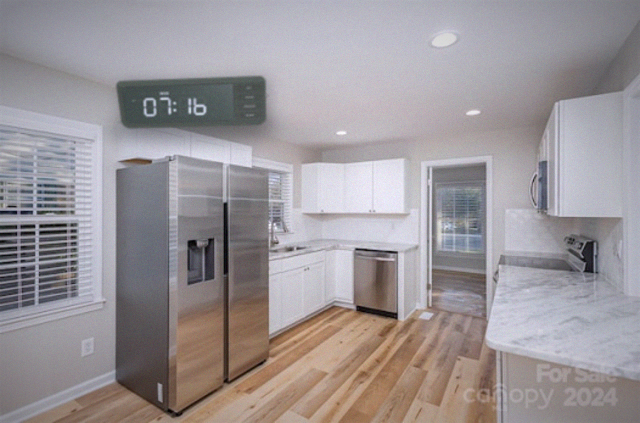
{"hour": 7, "minute": 16}
